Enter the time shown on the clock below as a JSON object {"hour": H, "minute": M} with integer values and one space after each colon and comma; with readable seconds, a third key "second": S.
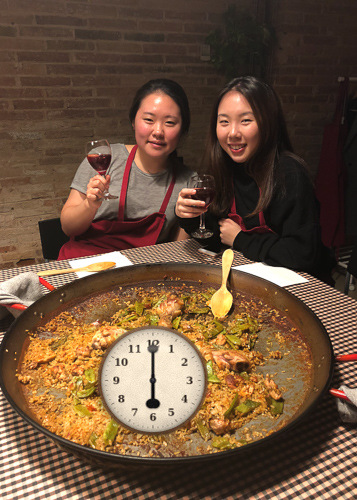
{"hour": 6, "minute": 0}
